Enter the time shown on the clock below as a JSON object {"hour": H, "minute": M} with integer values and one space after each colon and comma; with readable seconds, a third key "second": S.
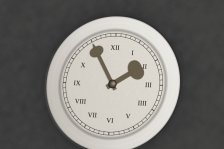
{"hour": 1, "minute": 55}
